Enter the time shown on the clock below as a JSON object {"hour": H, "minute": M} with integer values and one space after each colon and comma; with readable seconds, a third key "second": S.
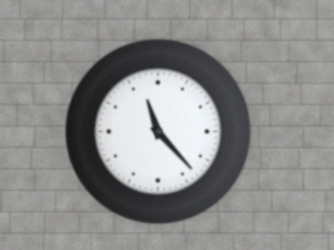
{"hour": 11, "minute": 23}
